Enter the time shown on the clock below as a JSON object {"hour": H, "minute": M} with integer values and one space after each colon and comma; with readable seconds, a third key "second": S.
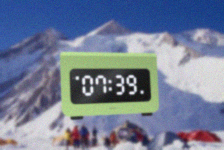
{"hour": 7, "minute": 39}
